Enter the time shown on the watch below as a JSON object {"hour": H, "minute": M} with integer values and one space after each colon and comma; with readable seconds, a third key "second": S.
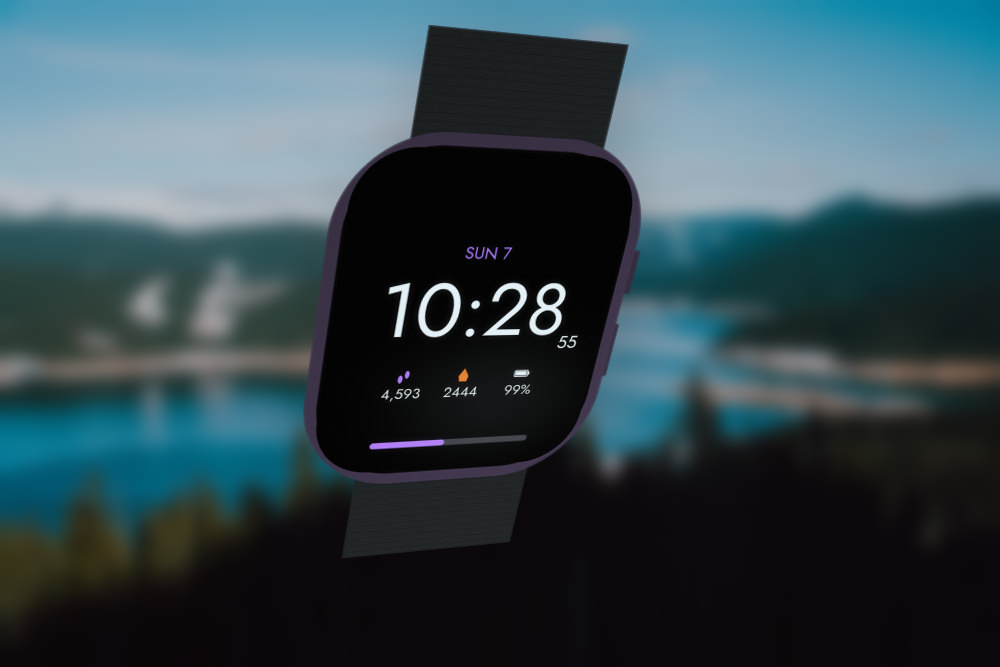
{"hour": 10, "minute": 28, "second": 55}
